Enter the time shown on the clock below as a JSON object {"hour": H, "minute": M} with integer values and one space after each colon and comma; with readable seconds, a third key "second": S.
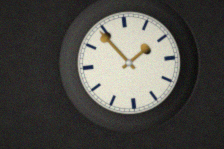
{"hour": 1, "minute": 54}
